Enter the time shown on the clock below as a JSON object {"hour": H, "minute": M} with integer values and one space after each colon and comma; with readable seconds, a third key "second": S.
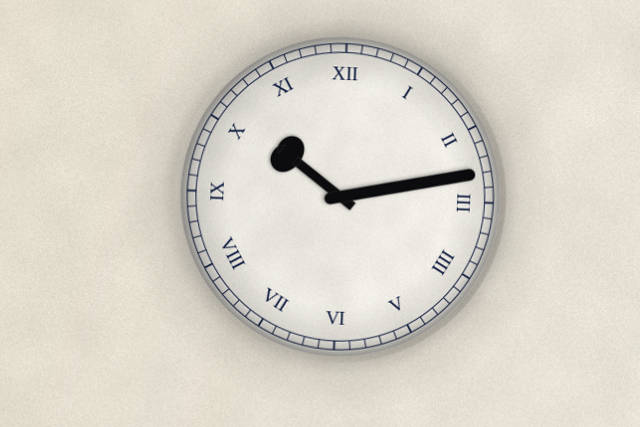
{"hour": 10, "minute": 13}
